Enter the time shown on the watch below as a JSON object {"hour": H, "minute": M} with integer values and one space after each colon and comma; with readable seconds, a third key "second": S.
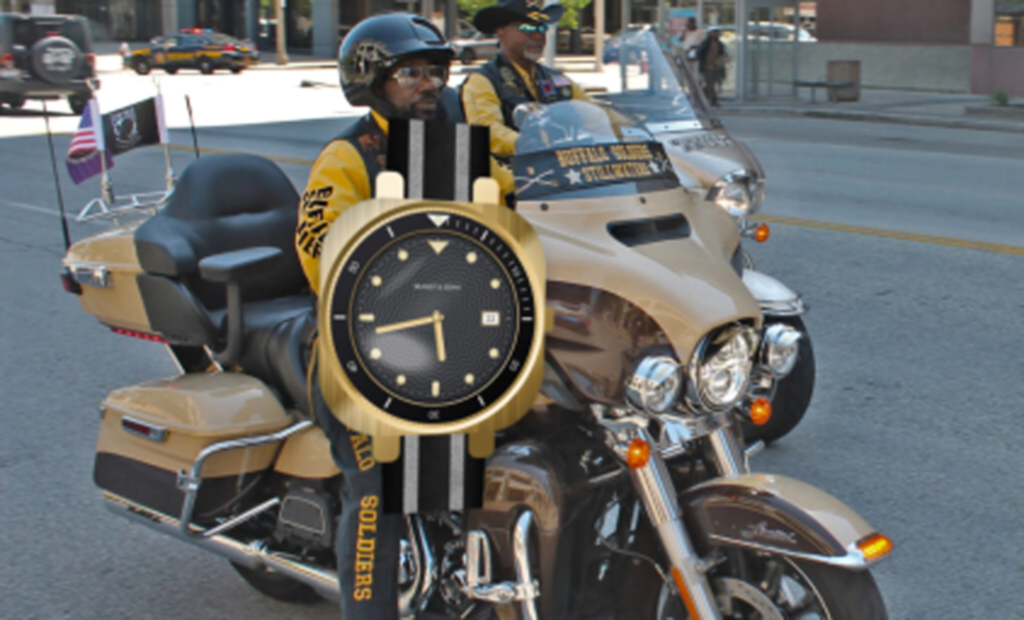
{"hour": 5, "minute": 43}
